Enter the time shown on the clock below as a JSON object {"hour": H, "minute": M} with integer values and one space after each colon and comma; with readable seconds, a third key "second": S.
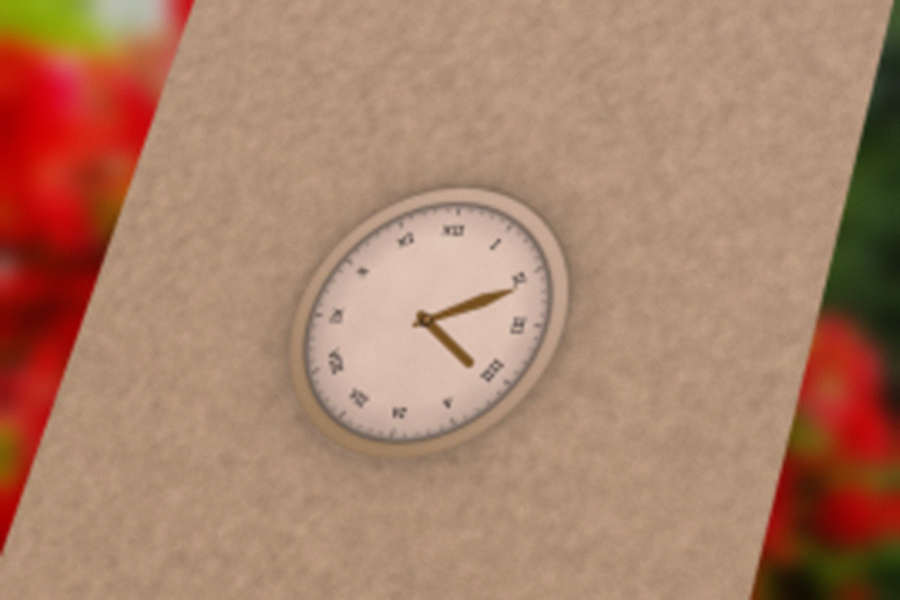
{"hour": 4, "minute": 11}
